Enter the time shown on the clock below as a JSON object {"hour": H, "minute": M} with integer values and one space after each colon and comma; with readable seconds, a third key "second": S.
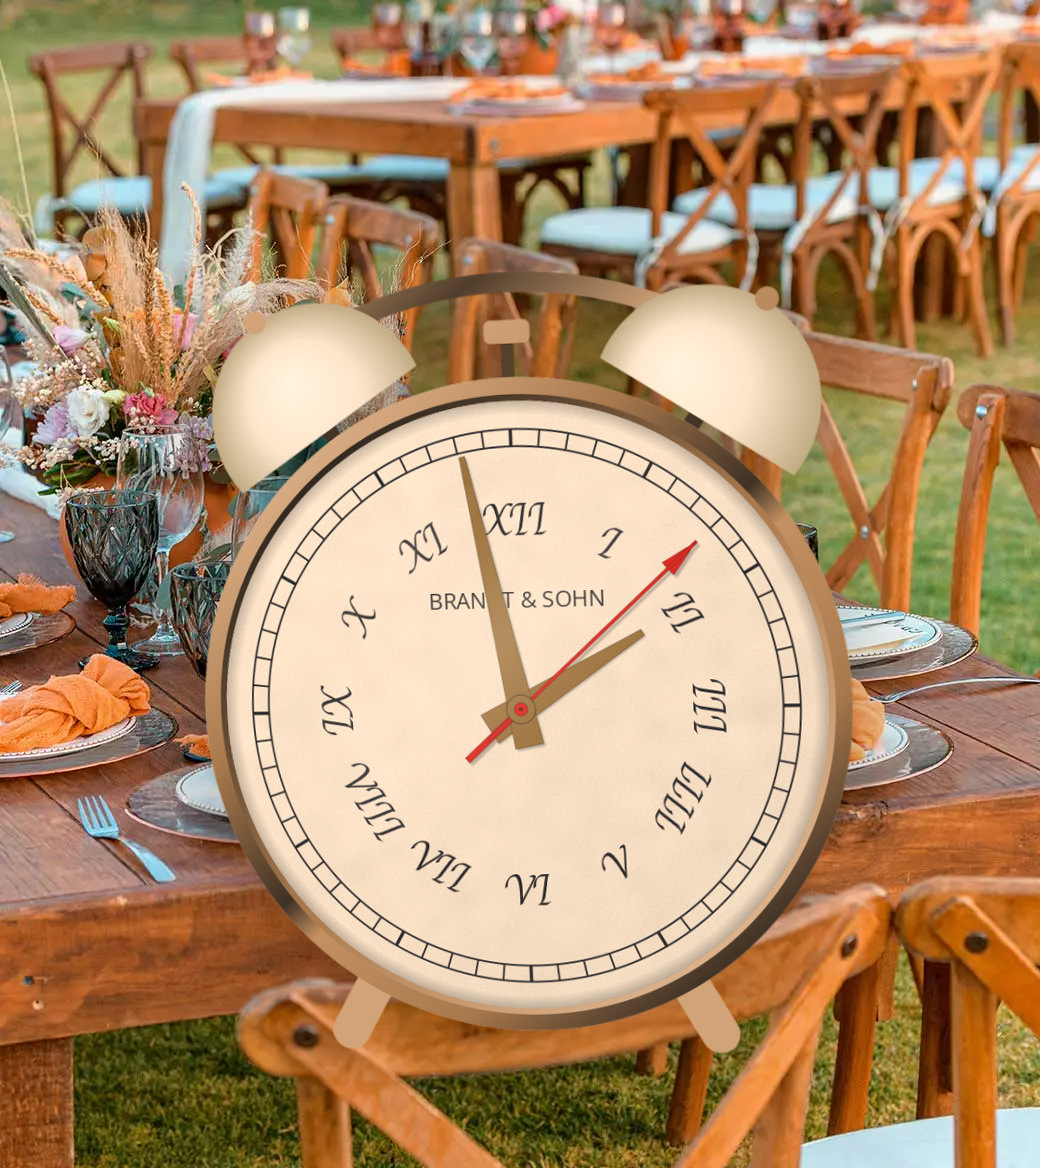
{"hour": 1, "minute": 58, "second": 8}
